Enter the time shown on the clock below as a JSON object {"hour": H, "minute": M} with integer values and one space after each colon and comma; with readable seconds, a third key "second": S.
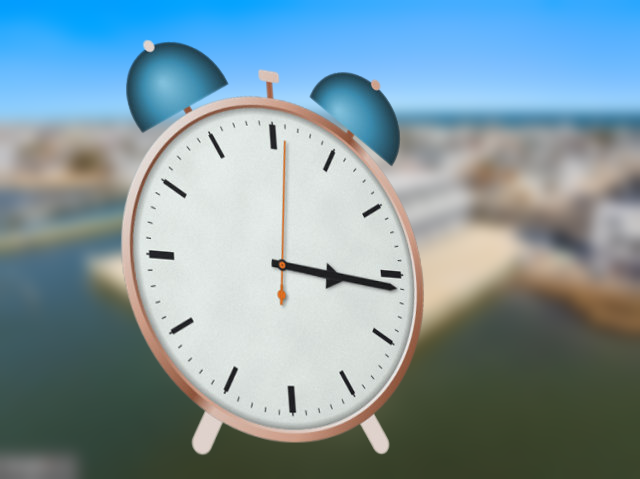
{"hour": 3, "minute": 16, "second": 1}
